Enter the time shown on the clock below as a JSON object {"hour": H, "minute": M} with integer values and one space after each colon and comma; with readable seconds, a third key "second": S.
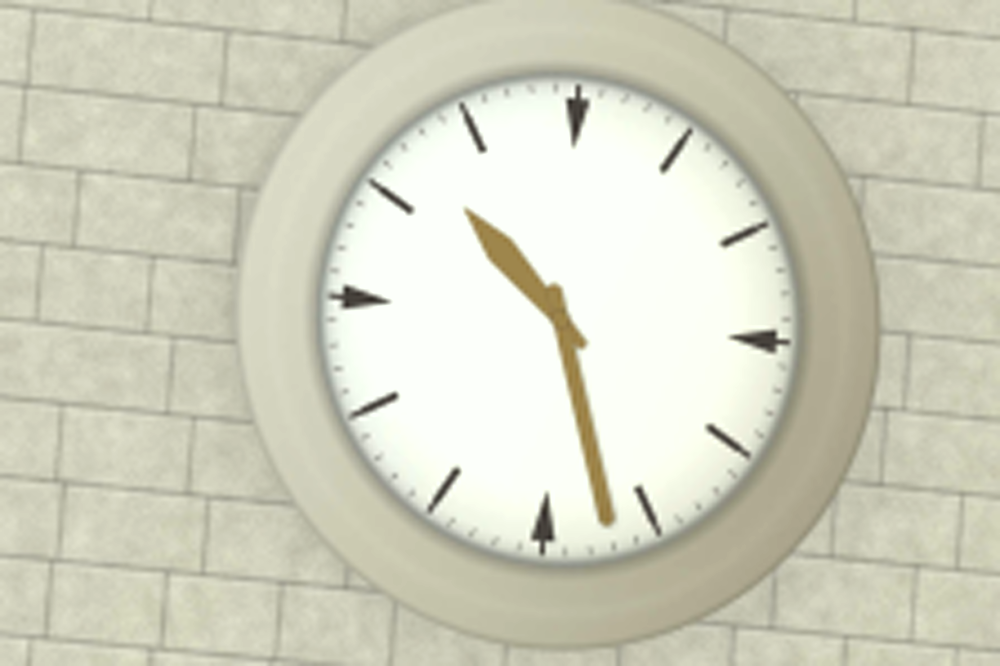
{"hour": 10, "minute": 27}
